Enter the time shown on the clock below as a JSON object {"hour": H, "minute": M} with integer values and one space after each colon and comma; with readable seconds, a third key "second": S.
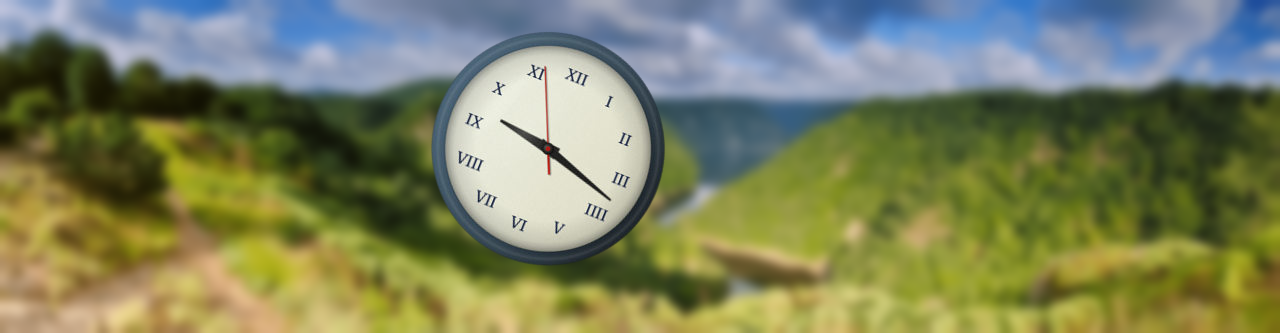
{"hour": 9, "minute": 17, "second": 56}
